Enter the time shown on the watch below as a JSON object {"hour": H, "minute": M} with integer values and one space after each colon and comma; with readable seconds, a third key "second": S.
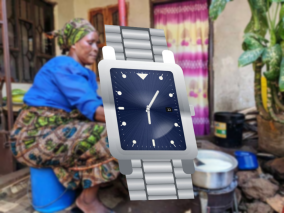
{"hour": 6, "minute": 6}
